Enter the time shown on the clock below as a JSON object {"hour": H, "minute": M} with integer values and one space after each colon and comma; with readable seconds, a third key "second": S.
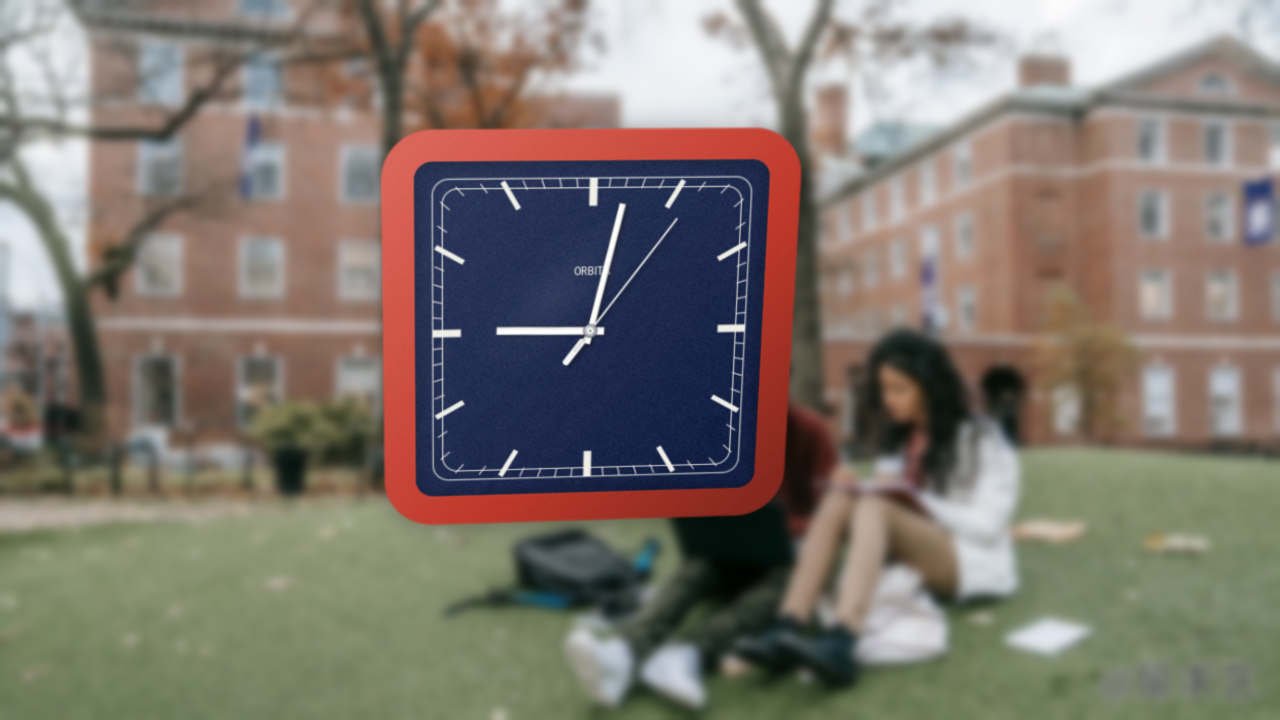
{"hour": 9, "minute": 2, "second": 6}
